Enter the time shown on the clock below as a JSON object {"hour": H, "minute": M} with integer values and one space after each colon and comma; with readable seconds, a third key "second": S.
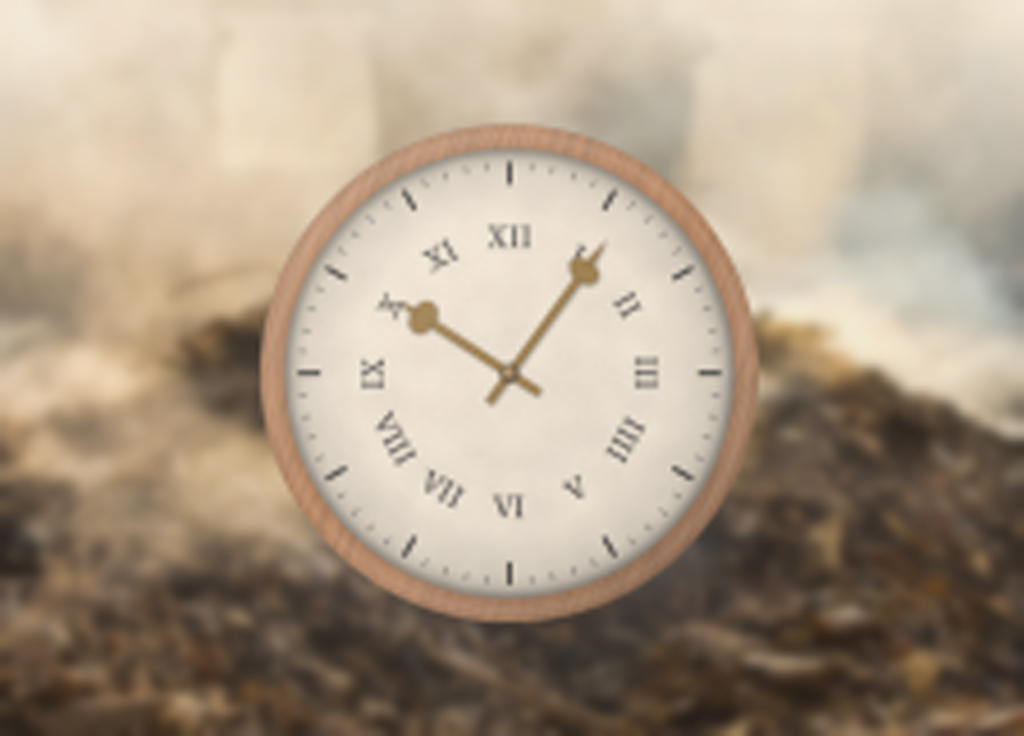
{"hour": 10, "minute": 6}
